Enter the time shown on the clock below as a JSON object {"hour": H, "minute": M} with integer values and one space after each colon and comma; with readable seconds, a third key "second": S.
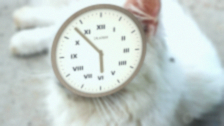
{"hour": 5, "minute": 53}
